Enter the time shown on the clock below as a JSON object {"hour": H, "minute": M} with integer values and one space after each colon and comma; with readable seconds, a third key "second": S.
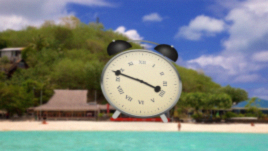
{"hour": 3, "minute": 48}
